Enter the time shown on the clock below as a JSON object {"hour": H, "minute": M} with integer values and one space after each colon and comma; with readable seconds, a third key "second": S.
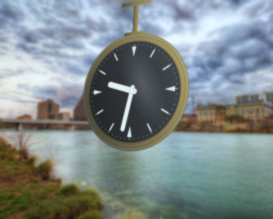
{"hour": 9, "minute": 32}
